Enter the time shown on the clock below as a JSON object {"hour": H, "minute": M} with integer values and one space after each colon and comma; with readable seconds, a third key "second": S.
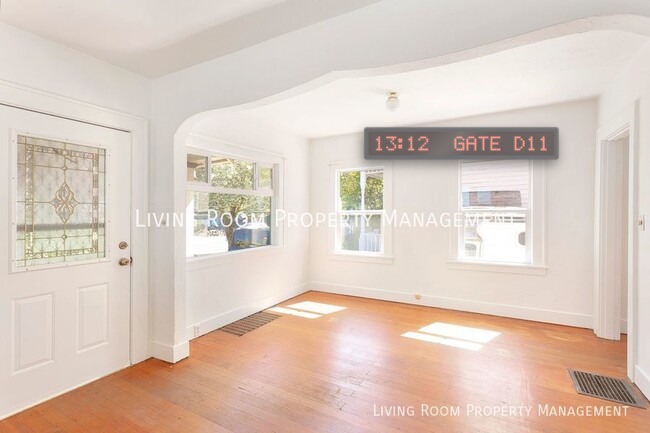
{"hour": 13, "minute": 12}
